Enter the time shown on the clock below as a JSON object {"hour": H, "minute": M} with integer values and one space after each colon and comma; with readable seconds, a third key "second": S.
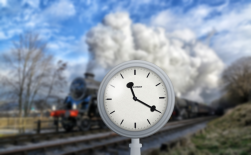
{"hour": 11, "minute": 20}
